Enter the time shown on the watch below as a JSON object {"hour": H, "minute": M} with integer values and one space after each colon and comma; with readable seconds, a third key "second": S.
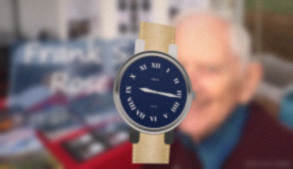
{"hour": 9, "minute": 16}
